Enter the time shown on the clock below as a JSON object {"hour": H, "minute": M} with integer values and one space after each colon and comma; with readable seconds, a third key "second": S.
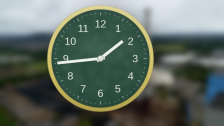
{"hour": 1, "minute": 44}
